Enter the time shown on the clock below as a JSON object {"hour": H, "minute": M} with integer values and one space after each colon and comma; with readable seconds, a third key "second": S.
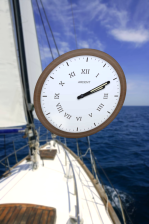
{"hour": 2, "minute": 10}
